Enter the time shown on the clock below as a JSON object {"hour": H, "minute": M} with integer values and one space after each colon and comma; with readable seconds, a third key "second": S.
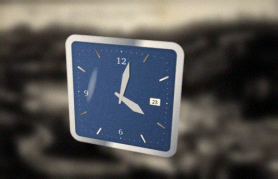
{"hour": 4, "minute": 2}
